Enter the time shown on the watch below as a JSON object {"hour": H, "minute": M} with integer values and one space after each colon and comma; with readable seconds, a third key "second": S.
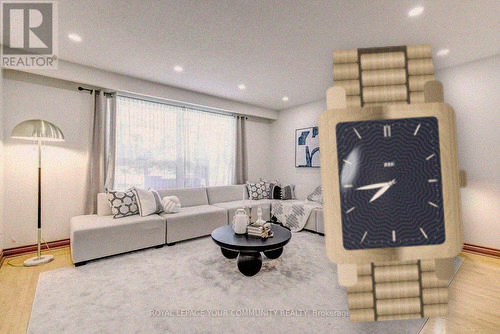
{"hour": 7, "minute": 44}
